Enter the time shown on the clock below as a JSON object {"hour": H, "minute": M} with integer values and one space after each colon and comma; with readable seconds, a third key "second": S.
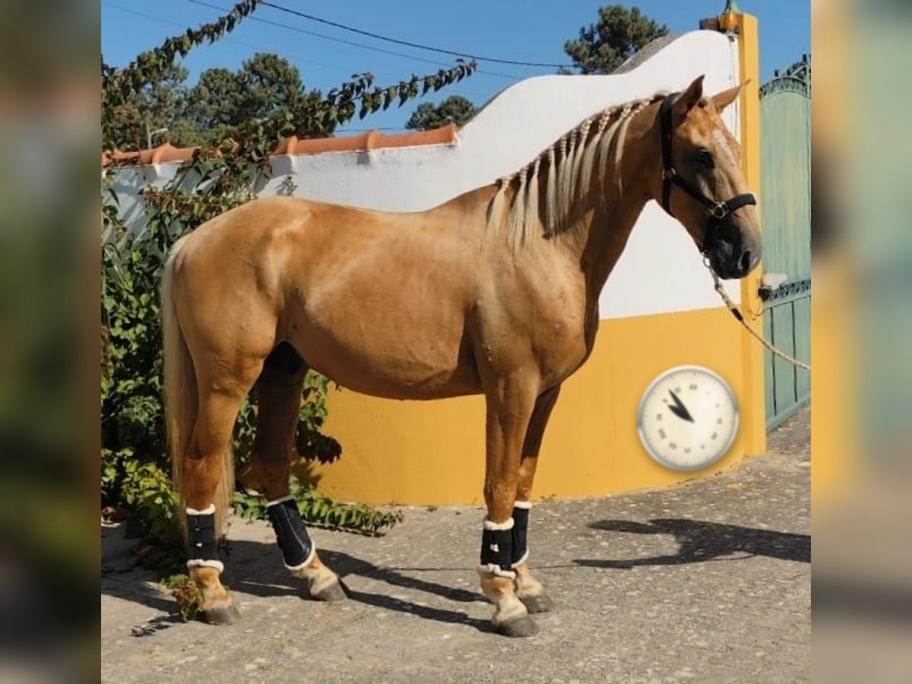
{"hour": 9, "minute": 53}
